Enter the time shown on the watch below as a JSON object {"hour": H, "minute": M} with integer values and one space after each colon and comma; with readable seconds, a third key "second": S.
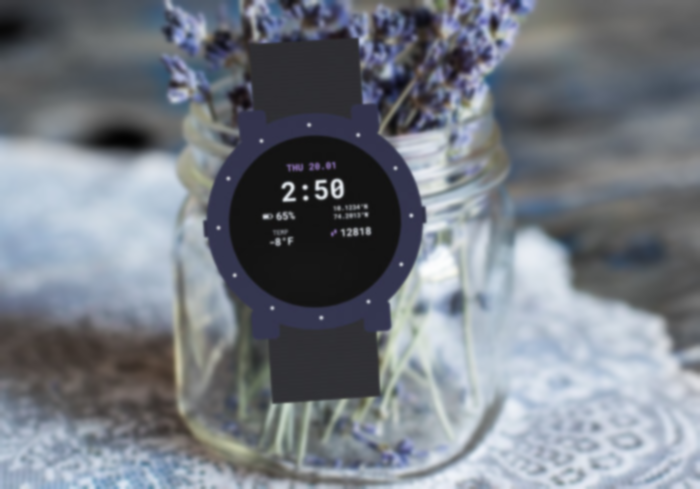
{"hour": 2, "minute": 50}
